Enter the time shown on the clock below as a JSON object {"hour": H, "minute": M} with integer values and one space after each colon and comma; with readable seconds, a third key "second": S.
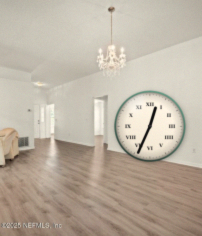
{"hour": 12, "minute": 34}
